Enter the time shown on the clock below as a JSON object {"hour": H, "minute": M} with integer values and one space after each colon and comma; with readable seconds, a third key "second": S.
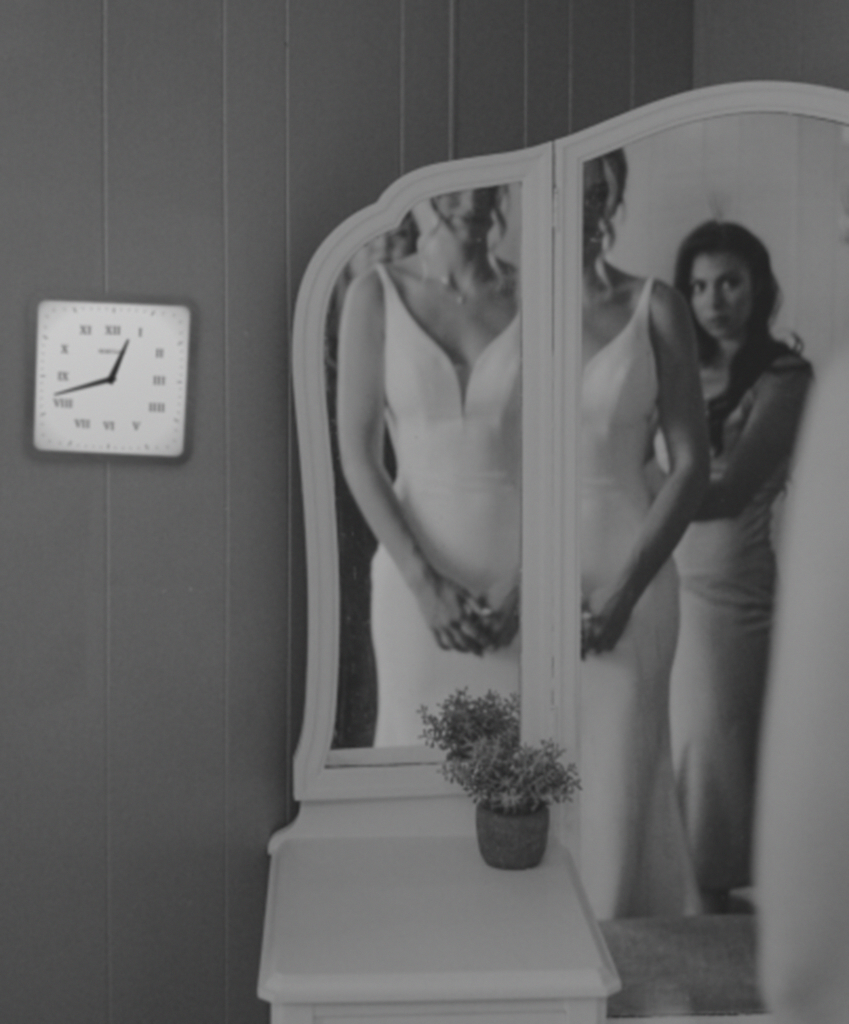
{"hour": 12, "minute": 42}
